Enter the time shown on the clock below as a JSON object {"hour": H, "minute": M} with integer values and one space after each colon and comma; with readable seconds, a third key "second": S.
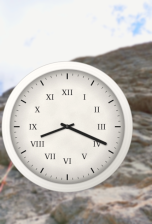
{"hour": 8, "minute": 19}
